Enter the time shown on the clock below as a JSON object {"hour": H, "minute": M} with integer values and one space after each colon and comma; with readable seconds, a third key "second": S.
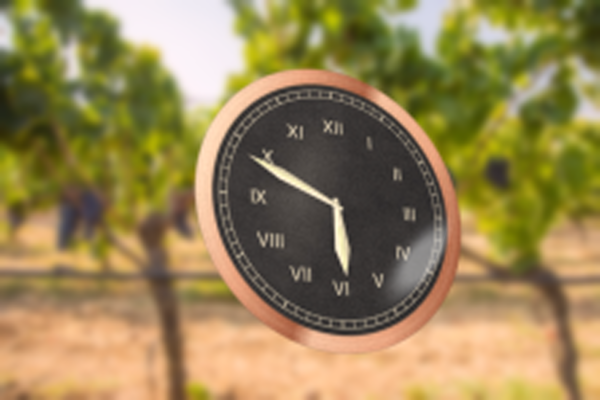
{"hour": 5, "minute": 49}
